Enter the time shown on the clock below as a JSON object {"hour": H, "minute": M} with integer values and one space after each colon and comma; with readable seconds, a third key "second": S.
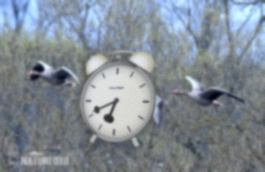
{"hour": 6, "minute": 41}
